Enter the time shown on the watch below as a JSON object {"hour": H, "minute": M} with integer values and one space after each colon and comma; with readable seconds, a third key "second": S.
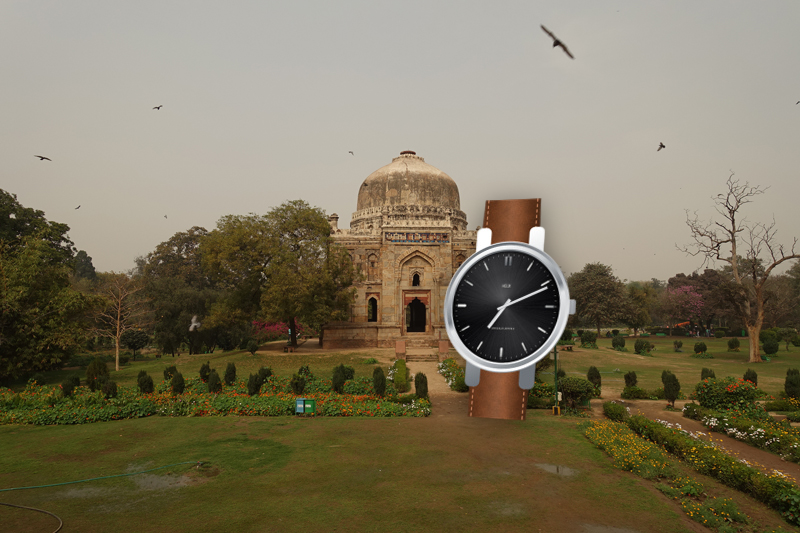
{"hour": 7, "minute": 11}
